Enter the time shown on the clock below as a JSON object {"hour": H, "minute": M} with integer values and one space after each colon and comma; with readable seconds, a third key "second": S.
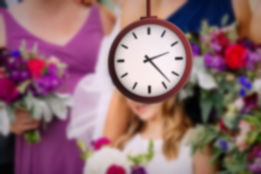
{"hour": 2, "minute": 23}
